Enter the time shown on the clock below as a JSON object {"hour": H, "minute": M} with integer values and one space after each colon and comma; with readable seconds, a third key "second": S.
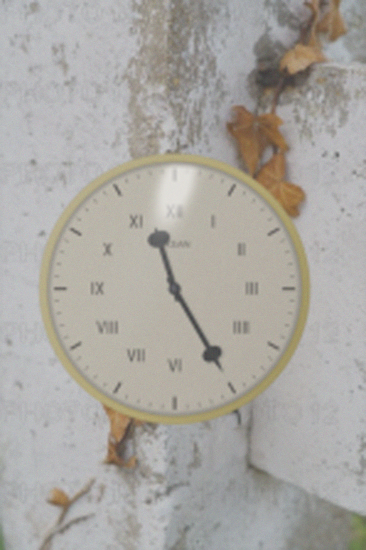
{"hour": 11, "minute": 25}
